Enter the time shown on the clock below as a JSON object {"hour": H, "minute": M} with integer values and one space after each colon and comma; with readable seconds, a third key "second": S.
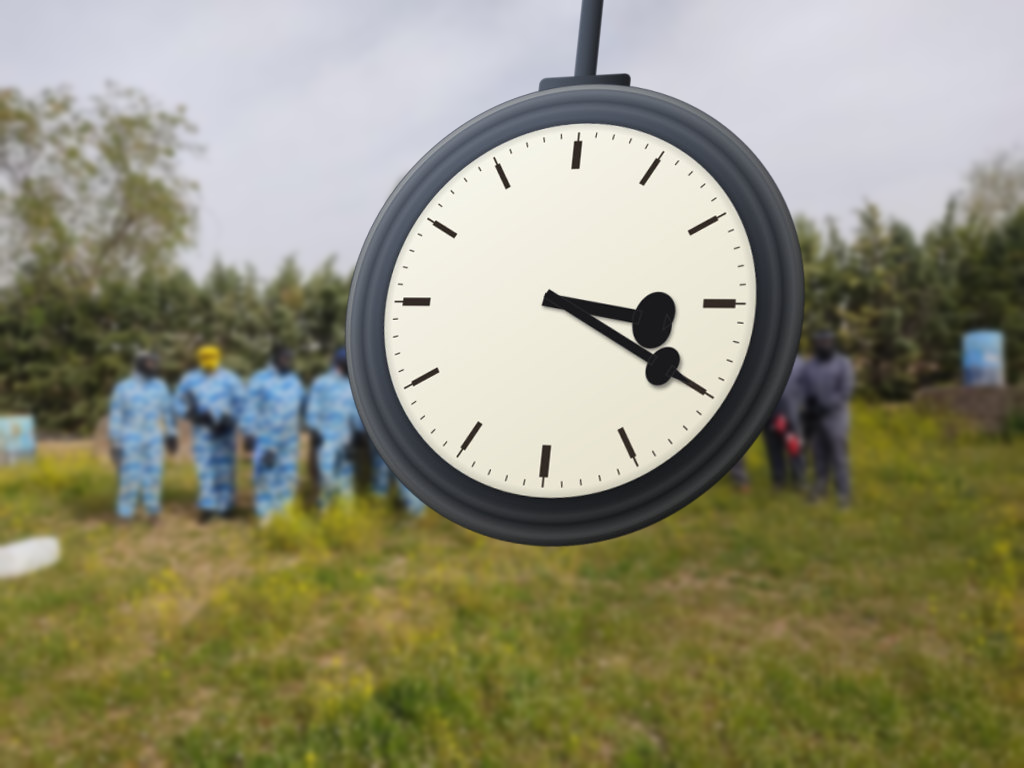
{"hour": 3, "minute": 20}
